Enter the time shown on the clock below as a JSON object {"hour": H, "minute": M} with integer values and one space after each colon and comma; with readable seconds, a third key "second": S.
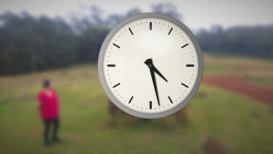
{"hour": 4, "minute": 28}
